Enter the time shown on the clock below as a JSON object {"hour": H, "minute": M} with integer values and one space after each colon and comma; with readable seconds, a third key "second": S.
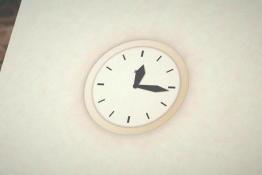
{"hour": 12, "minute": 16}
